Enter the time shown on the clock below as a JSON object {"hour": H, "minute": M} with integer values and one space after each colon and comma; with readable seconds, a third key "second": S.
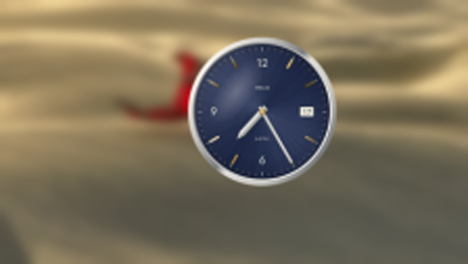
{"hour": 7, "minute": 25}
